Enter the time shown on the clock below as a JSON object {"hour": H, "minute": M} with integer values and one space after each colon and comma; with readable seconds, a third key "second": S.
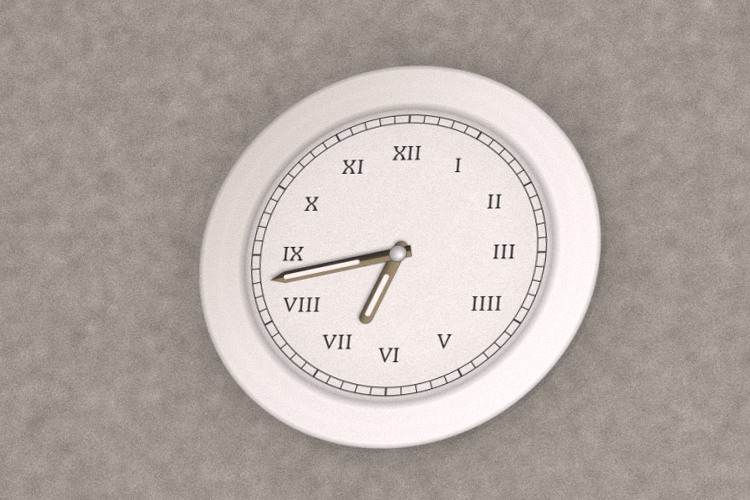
{"hour": 6, "minute": 43}
